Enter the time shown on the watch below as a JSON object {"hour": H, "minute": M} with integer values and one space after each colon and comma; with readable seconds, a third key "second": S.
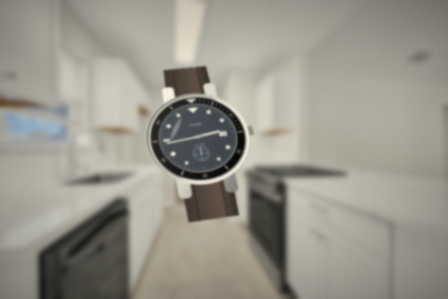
{"hour": 2, "minute": 44}
